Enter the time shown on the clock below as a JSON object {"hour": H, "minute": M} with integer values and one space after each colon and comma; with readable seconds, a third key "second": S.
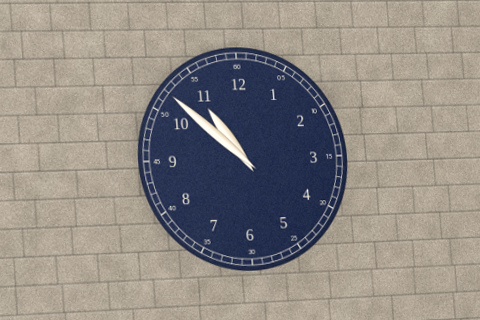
{"hour": 10, "minute": 52}
